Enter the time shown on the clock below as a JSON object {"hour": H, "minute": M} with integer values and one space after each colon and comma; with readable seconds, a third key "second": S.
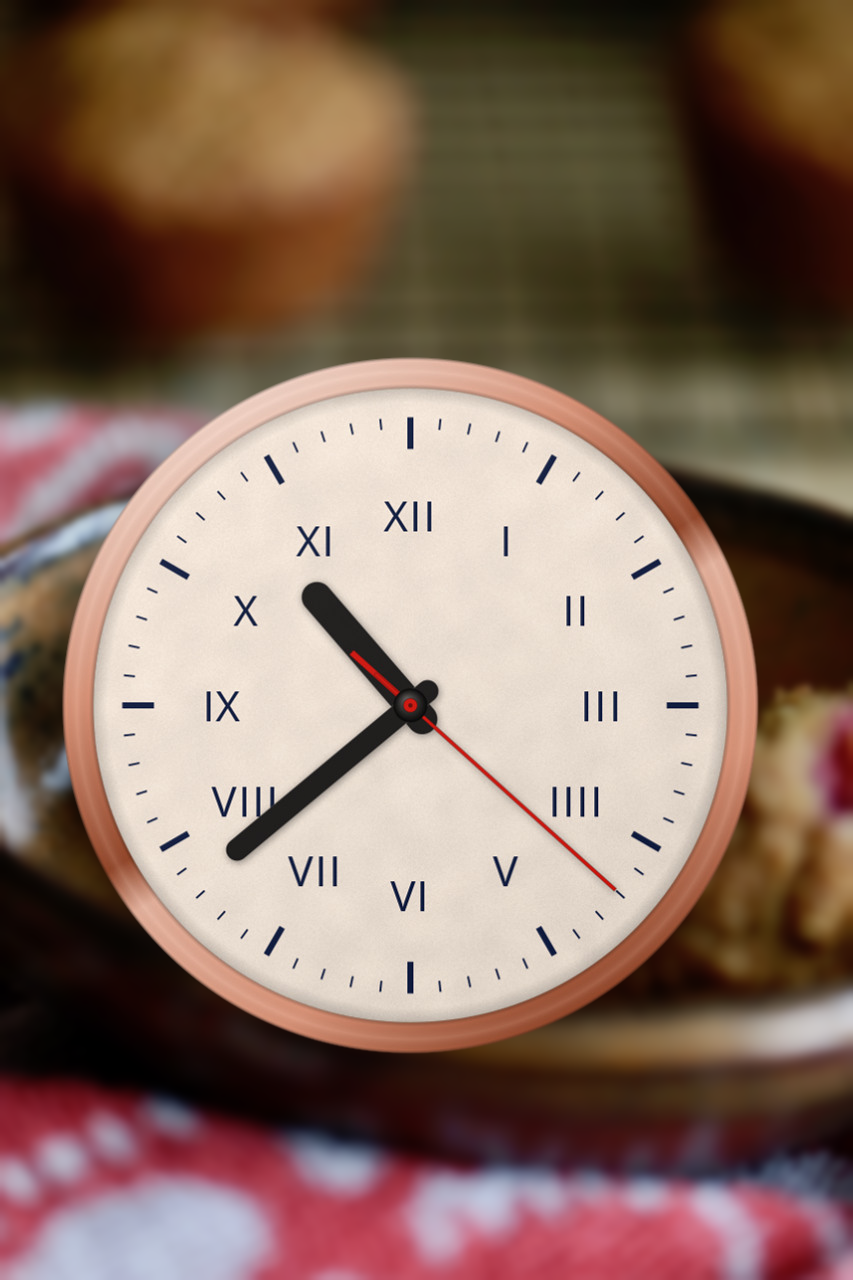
{"hour": 10, "minute": 38, "second": 22}
